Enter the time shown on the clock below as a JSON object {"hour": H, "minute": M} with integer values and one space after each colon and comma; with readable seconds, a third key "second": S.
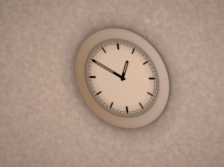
{"hour": 12, "minute": 50}
